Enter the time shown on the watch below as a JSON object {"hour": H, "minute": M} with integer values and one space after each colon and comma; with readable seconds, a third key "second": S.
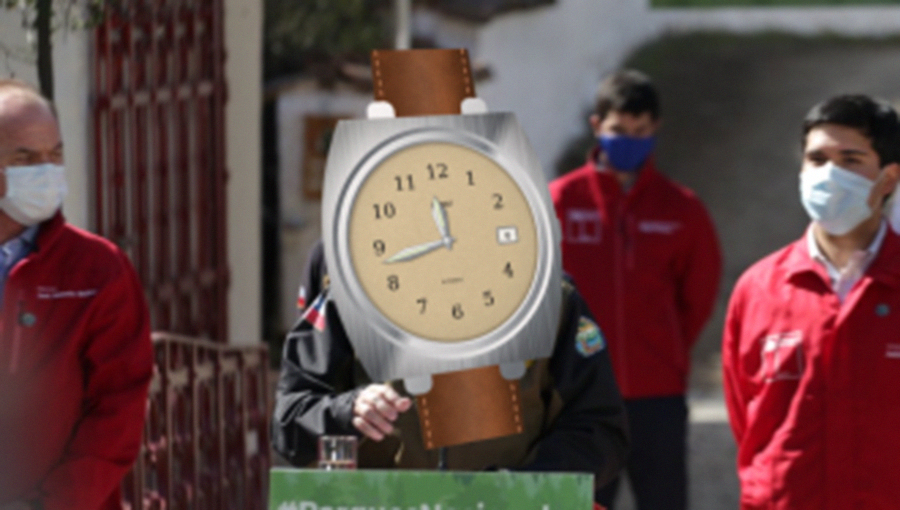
{"hour": 11, "minute": 43}
